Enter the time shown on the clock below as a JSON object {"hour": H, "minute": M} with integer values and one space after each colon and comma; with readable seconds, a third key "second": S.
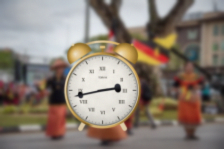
{"hour": 2, "minute": 43}
